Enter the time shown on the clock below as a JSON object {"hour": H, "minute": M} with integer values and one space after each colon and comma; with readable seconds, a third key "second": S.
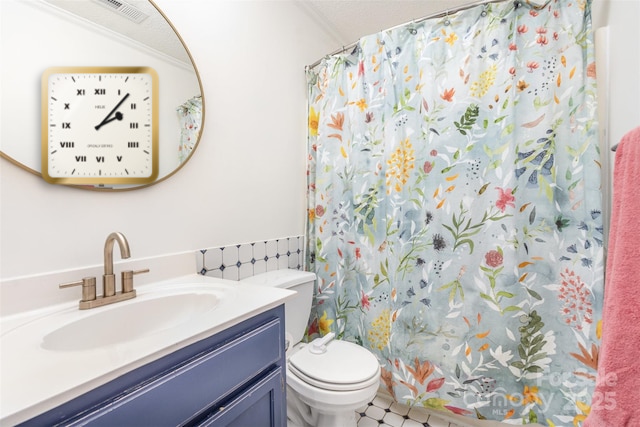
{"hour": 2, "minute": 7}
